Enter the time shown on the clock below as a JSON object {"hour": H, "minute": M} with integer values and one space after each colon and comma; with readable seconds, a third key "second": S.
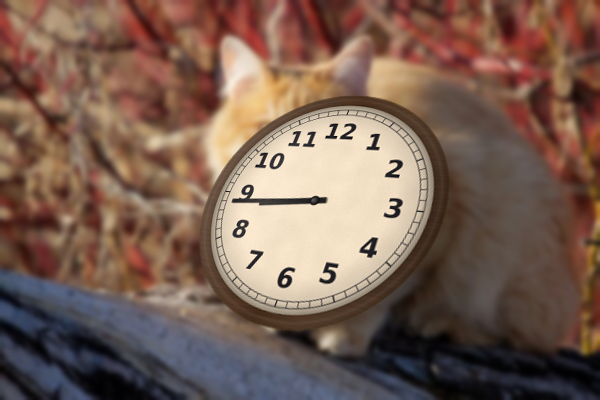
{"hour": 8, "minute": 44}
